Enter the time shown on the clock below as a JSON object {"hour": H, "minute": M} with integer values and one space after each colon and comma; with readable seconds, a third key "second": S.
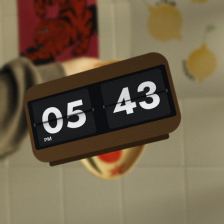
{"hour": 5, "minute": 43}
